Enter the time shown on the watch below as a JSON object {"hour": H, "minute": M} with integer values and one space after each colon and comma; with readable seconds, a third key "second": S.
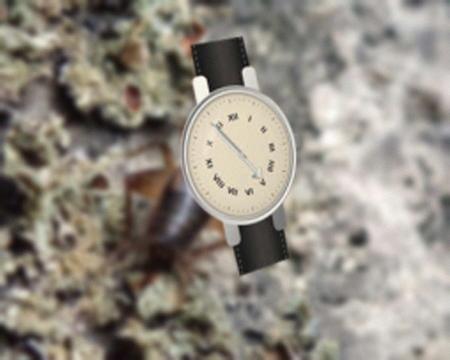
{"hour": 4, "minute": 54}
